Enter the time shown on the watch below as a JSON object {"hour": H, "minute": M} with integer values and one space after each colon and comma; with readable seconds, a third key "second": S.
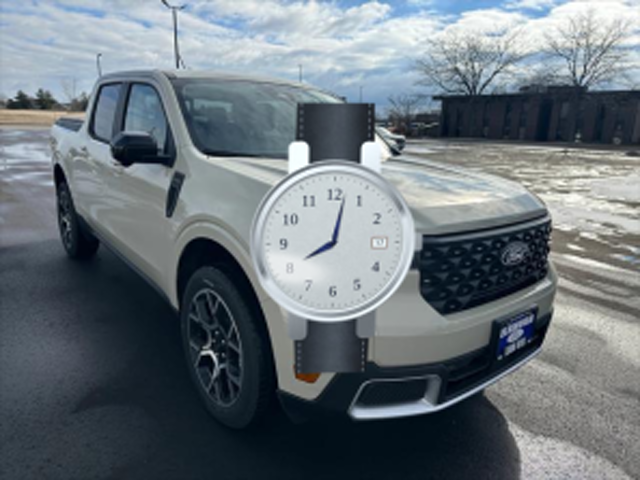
{"hour": 8, "minute": 2}
